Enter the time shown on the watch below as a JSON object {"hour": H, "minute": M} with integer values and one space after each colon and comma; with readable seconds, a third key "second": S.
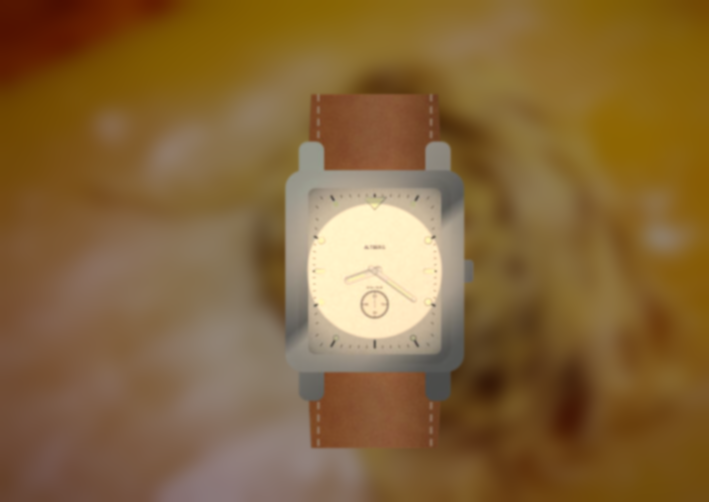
{"hour": 8, "minute": 21}
